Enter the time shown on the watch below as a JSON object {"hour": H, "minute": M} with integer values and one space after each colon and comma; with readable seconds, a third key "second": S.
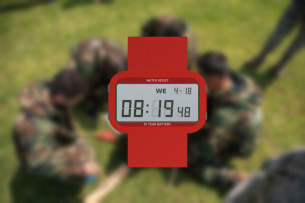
{"hour": 8, "minute": 19, "second": 48}
